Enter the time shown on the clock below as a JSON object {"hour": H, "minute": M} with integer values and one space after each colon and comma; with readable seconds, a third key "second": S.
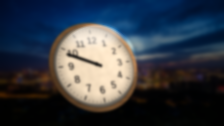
{"hour": 9, "minute": 49}
